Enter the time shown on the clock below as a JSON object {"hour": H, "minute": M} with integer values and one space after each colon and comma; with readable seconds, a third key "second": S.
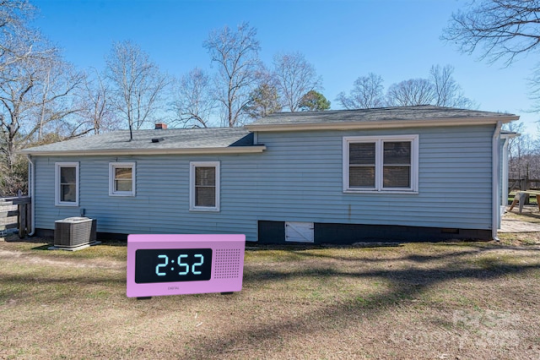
{"hour": 2, "minute": 52}
